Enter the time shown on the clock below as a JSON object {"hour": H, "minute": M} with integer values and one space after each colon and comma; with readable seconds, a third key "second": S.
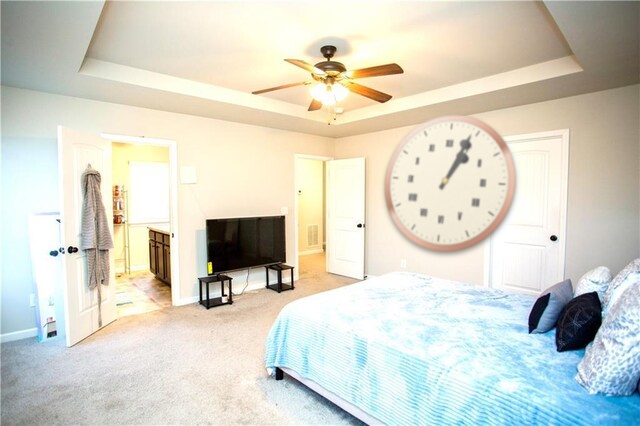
{"hour": 1, "minute": 4}
